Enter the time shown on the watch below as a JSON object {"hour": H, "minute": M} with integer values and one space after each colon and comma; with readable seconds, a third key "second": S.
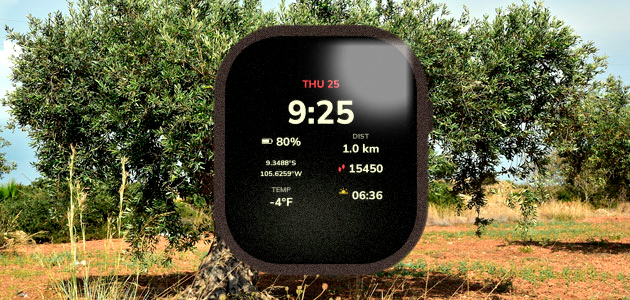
{"hour": 9, "minute": 25}
